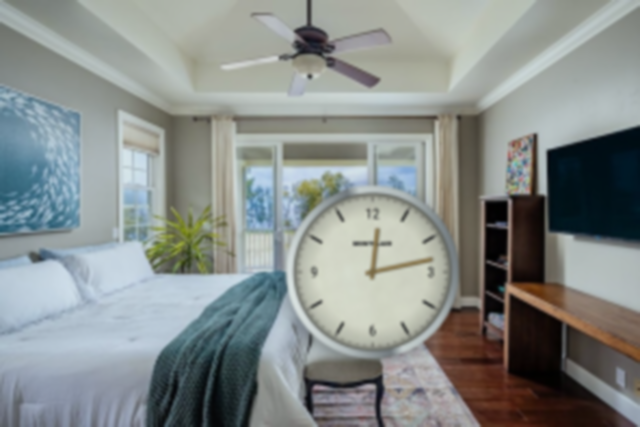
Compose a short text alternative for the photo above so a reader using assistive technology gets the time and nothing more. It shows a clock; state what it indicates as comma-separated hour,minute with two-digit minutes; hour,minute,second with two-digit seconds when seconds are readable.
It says 12,13
